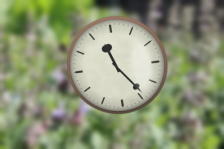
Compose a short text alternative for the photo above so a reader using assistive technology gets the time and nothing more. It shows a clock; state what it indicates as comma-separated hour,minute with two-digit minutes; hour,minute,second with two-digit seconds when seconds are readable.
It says 11,24
